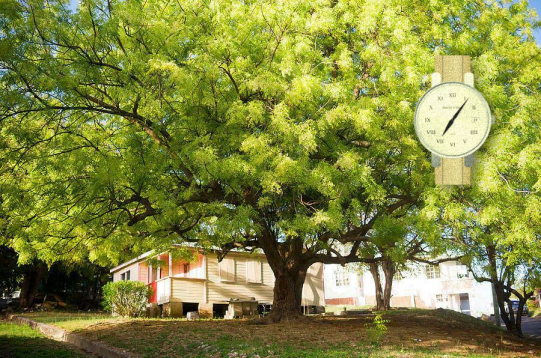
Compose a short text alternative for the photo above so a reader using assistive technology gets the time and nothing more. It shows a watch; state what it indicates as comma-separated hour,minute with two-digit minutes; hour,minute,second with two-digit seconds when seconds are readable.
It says 7,06
